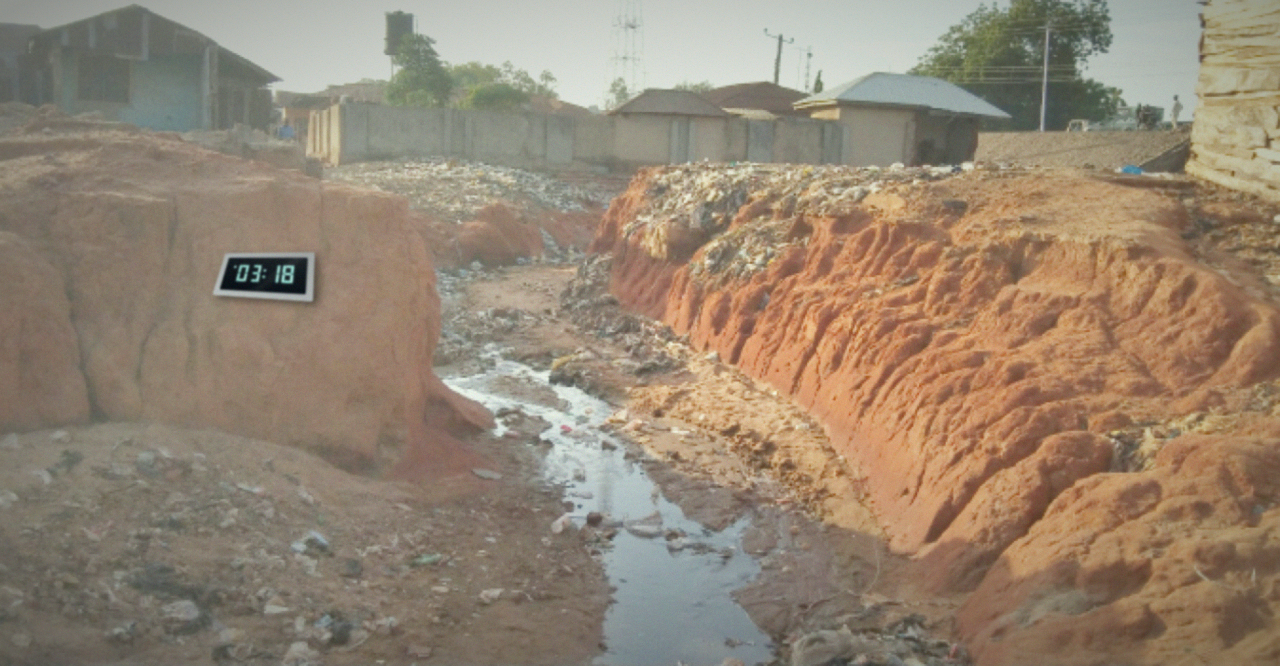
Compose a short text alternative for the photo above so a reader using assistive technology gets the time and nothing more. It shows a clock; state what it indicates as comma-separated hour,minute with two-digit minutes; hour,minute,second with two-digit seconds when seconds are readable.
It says 3,18
